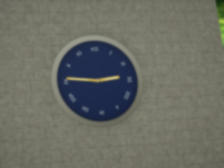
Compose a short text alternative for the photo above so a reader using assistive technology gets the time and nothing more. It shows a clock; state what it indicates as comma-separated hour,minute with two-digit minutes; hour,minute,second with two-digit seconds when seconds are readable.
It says 2,46
